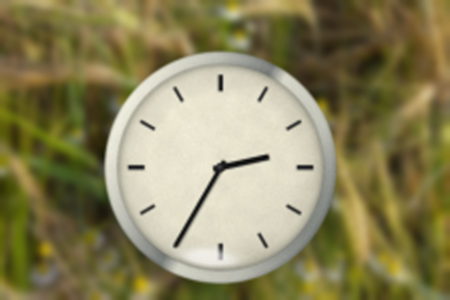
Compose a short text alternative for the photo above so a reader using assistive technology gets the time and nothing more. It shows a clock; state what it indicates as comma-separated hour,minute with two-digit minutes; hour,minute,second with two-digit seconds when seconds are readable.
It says 2,35
